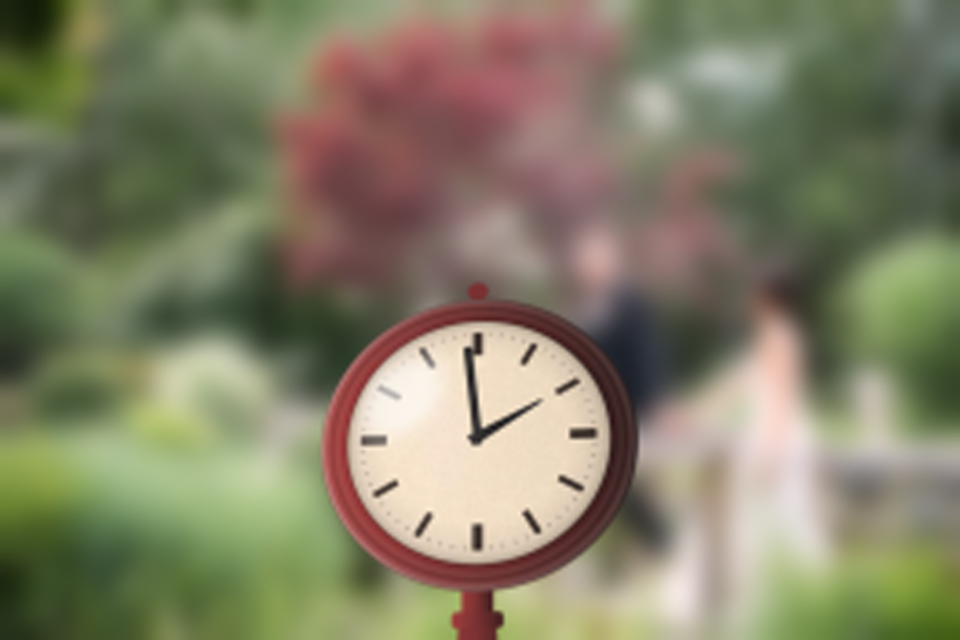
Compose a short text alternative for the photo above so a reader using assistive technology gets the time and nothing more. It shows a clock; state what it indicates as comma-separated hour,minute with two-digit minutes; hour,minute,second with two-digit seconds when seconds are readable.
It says 1,59
